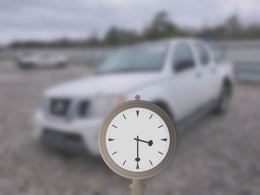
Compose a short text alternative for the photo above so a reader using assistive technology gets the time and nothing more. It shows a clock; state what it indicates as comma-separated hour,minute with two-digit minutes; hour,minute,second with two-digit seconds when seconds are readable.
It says 3,30
